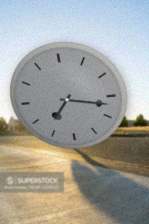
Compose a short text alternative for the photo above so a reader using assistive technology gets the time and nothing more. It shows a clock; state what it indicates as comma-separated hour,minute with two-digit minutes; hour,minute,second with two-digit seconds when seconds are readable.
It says 7,17
